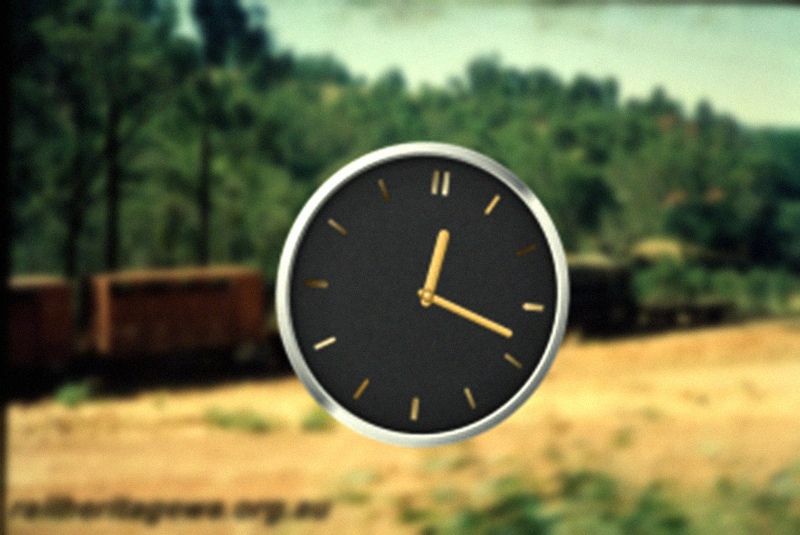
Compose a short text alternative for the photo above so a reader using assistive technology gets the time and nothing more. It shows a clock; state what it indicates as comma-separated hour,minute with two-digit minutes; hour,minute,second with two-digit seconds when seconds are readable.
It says 12,18
